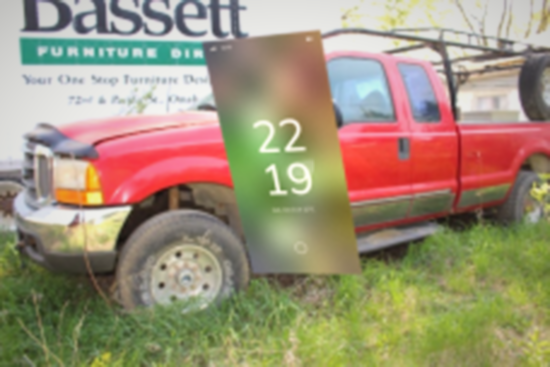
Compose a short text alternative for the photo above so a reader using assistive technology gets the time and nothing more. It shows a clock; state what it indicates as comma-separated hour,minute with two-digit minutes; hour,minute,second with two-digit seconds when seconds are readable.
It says 22,19
